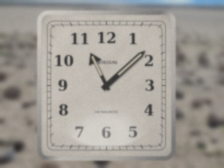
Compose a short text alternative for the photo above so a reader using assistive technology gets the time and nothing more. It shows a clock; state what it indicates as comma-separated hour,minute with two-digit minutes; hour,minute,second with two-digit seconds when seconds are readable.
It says 11,08
